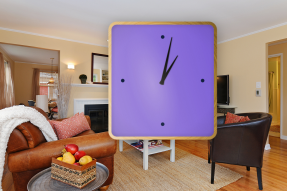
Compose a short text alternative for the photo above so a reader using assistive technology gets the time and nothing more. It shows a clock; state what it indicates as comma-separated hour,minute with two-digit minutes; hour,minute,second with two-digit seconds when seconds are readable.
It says 1,02
